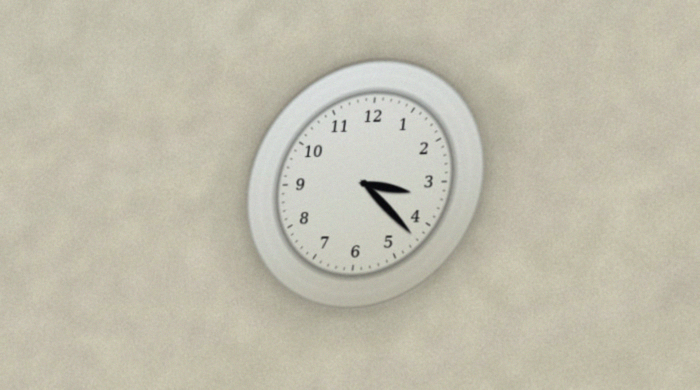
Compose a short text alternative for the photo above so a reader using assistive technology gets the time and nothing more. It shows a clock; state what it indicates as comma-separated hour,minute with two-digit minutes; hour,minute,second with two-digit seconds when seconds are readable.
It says 3,22
